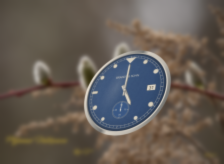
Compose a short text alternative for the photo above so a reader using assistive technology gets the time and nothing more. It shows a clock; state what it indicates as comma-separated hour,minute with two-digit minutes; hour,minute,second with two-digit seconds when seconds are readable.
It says 5,00
